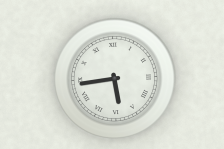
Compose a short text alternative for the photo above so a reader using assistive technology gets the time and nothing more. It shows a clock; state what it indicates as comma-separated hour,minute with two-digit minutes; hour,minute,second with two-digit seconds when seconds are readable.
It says 5,44
